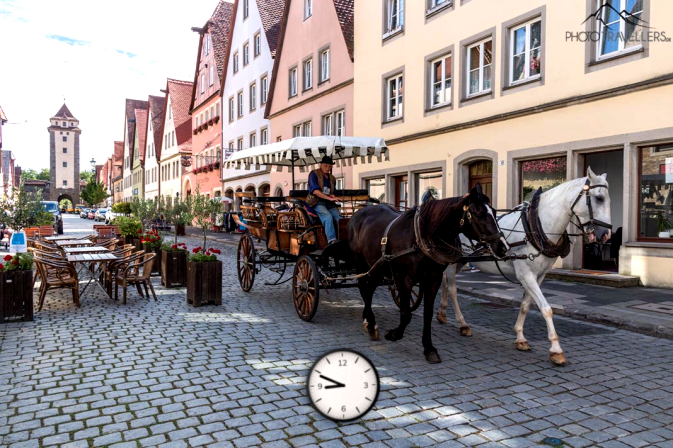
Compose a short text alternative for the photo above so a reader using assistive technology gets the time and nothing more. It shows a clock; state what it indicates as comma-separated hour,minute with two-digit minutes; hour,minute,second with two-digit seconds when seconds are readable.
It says 8,49
